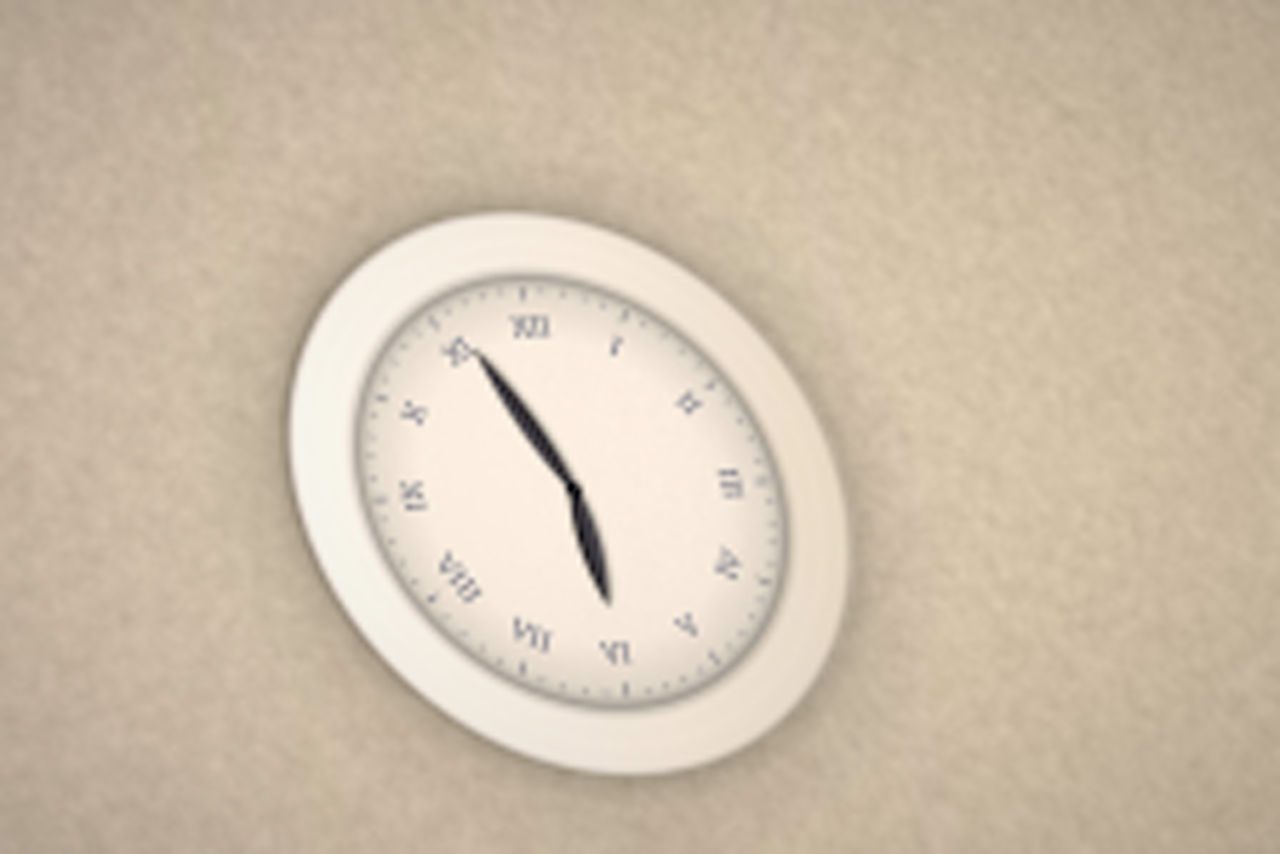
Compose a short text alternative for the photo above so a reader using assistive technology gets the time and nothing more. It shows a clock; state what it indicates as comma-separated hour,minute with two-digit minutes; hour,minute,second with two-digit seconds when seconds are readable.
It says 5,56
